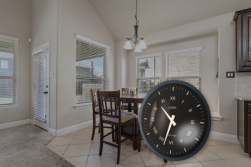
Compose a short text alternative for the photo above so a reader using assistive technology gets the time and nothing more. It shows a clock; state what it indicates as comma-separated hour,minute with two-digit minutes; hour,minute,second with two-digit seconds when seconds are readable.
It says 10,33
